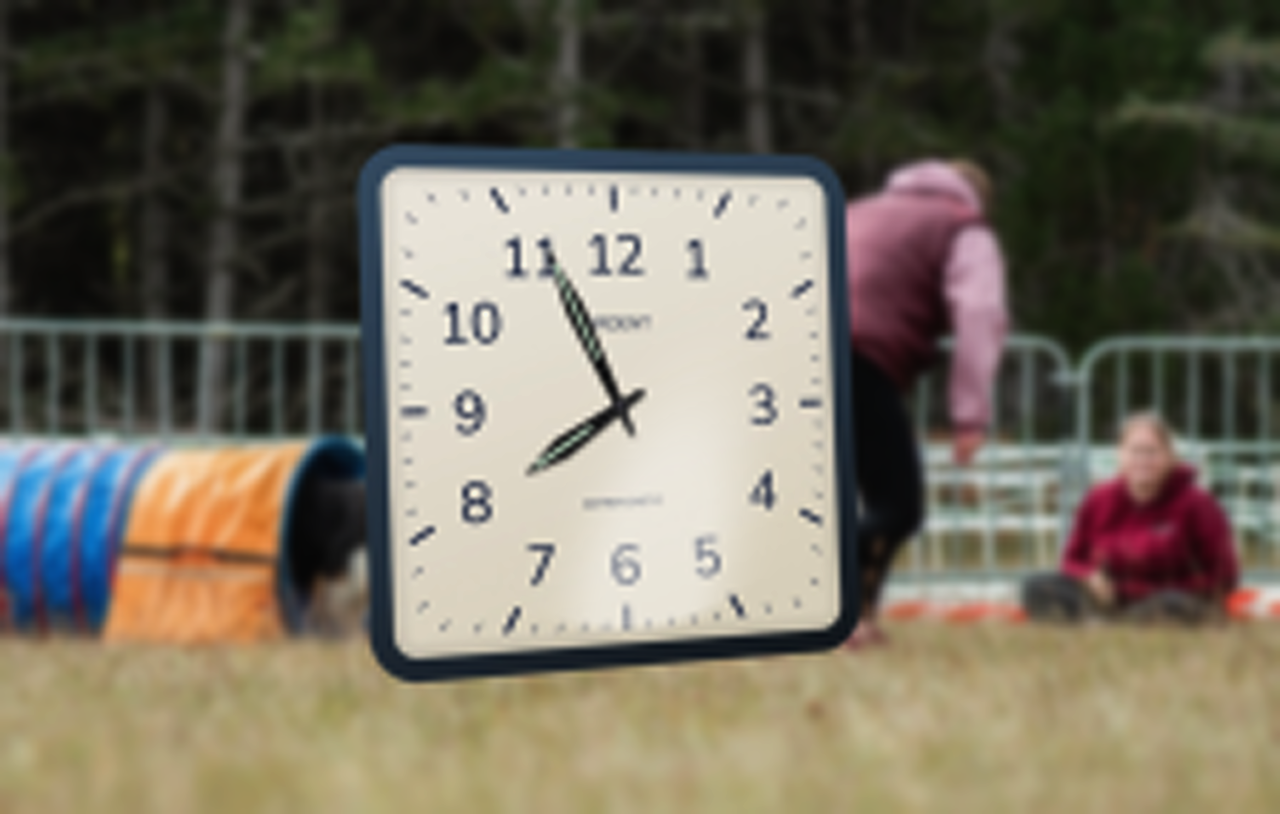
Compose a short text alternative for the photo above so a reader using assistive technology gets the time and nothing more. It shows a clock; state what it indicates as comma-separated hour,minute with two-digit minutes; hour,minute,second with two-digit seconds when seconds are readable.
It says 7,56
